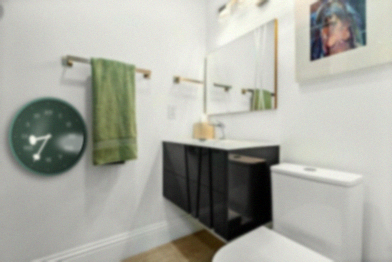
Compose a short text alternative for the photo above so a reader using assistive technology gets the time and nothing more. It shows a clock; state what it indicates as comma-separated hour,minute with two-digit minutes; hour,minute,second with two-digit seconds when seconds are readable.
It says 8,35
